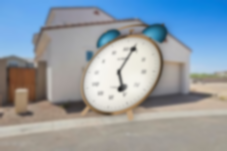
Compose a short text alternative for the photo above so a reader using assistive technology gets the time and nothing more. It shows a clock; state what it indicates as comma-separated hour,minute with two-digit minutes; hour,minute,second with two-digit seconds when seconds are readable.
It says 5,03
